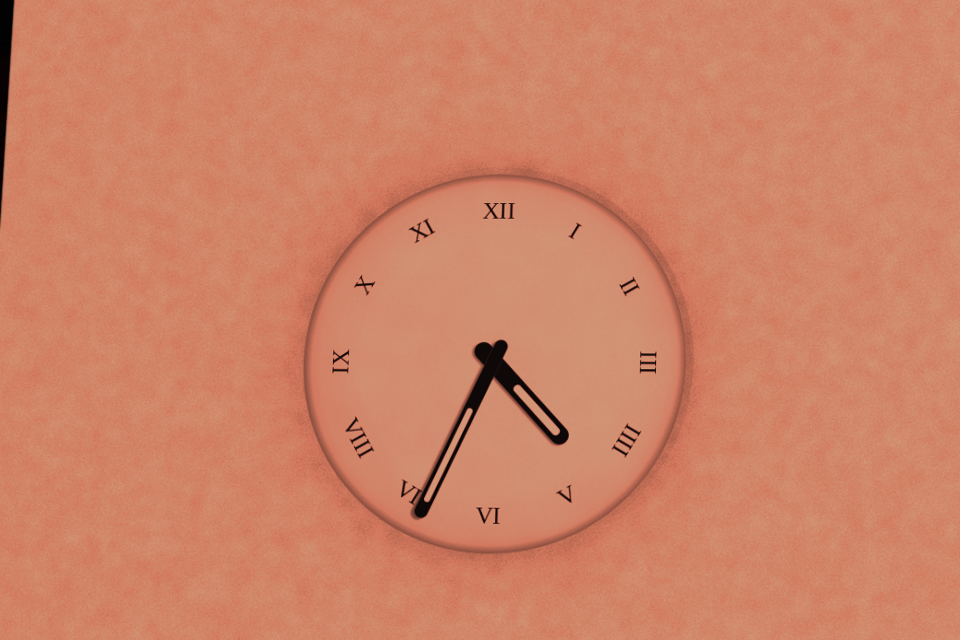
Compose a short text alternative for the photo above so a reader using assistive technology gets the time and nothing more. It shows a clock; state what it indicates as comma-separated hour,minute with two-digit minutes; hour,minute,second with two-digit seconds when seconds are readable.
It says 4,34
